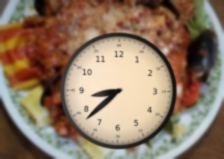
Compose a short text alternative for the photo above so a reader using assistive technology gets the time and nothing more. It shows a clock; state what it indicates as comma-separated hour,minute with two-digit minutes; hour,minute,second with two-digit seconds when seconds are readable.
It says 8,38
